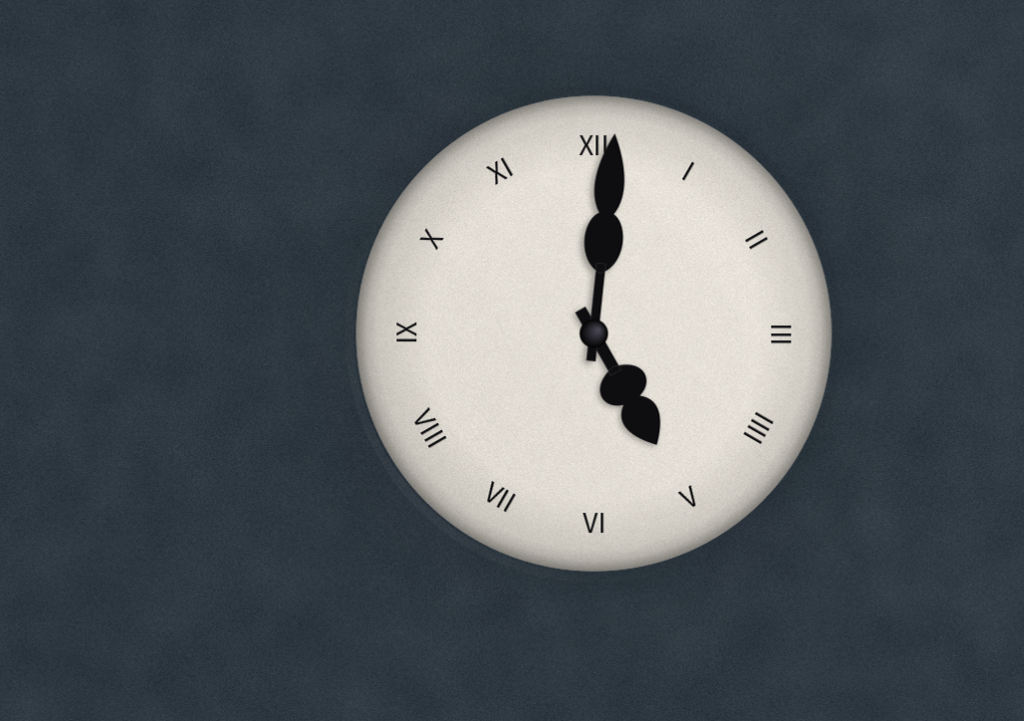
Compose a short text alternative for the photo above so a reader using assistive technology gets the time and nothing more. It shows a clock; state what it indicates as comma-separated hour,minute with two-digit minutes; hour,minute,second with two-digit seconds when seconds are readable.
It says 5,01
